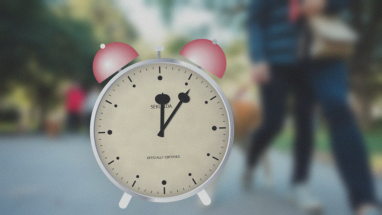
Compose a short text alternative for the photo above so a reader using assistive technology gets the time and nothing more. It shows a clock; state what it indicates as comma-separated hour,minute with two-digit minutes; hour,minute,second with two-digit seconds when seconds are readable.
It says 12,06
